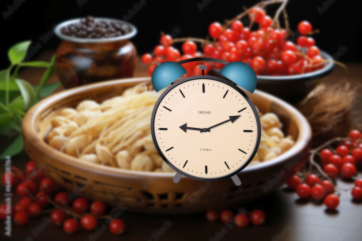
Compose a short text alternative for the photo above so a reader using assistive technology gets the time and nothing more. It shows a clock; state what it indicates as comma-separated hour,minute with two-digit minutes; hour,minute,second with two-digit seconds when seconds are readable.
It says 9,11
